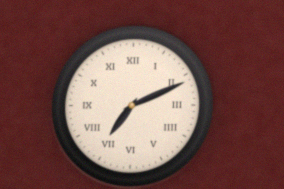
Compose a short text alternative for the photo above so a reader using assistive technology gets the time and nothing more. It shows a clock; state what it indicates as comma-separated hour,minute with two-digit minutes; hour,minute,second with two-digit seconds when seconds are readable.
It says 7,11
